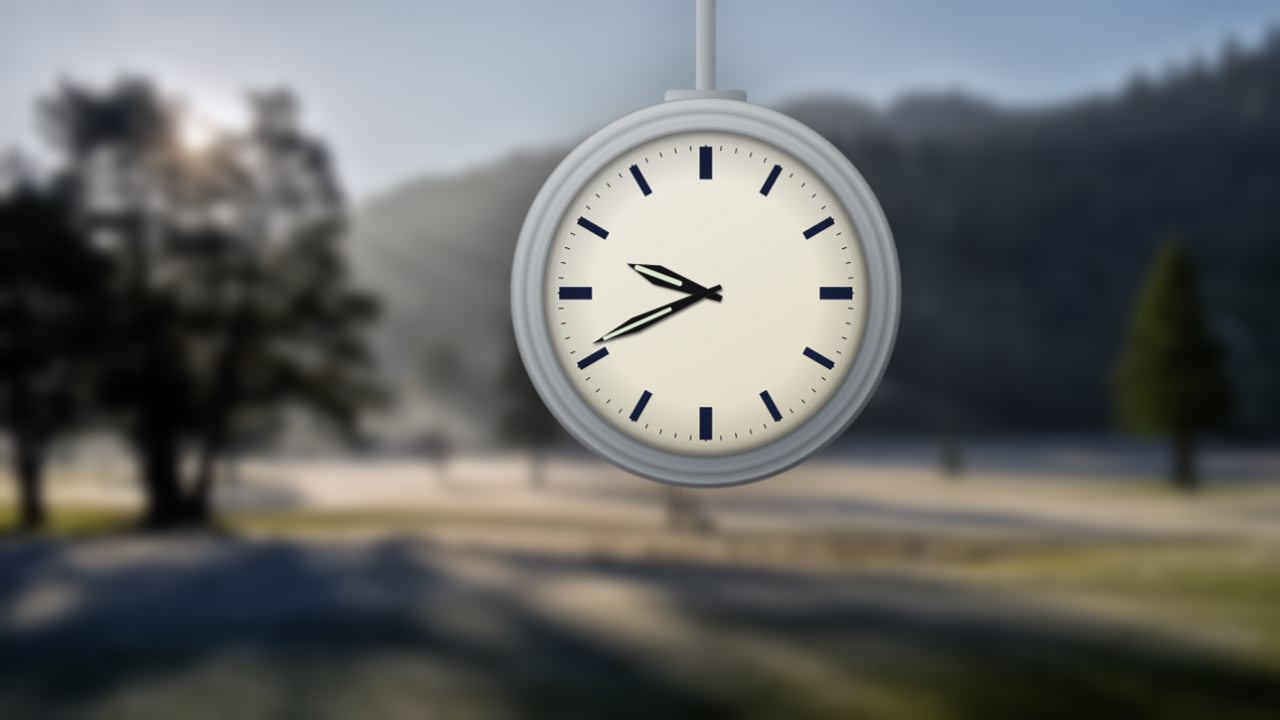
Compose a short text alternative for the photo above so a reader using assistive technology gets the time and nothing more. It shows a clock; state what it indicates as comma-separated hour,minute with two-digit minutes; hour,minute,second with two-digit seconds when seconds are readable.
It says 9,41
